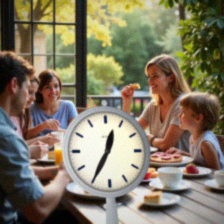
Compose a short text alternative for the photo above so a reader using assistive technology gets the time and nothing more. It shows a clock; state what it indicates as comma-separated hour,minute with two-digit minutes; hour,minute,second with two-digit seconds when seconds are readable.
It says 12,35
